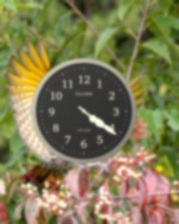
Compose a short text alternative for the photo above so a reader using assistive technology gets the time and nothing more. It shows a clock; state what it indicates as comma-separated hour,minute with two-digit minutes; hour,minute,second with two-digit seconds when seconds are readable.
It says 4,21
